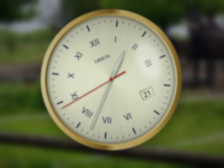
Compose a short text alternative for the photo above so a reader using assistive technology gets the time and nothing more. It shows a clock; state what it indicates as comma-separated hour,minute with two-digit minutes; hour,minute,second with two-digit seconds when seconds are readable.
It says 1,37,44
